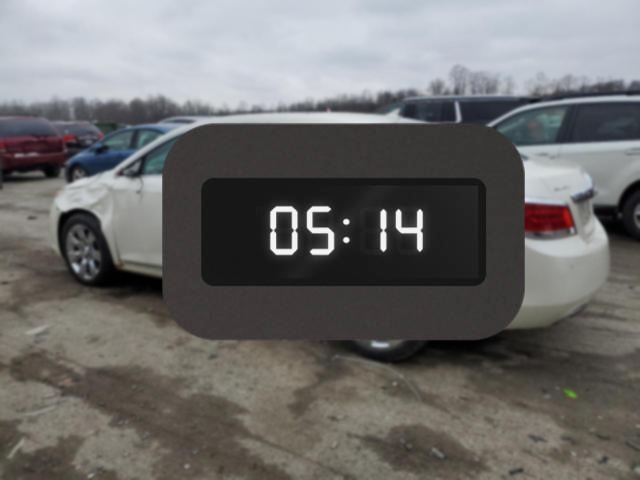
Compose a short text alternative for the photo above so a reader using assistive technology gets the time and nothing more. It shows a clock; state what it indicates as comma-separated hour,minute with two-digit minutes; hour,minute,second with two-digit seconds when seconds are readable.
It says 5,14
